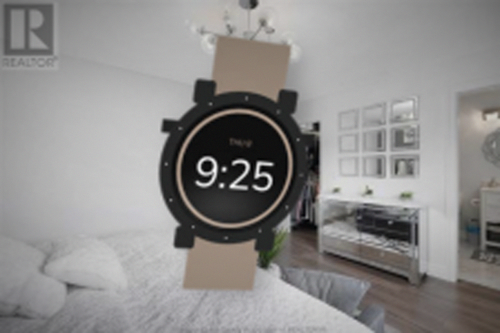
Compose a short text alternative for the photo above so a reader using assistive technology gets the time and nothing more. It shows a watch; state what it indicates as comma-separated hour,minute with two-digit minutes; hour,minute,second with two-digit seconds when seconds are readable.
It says 9,25
